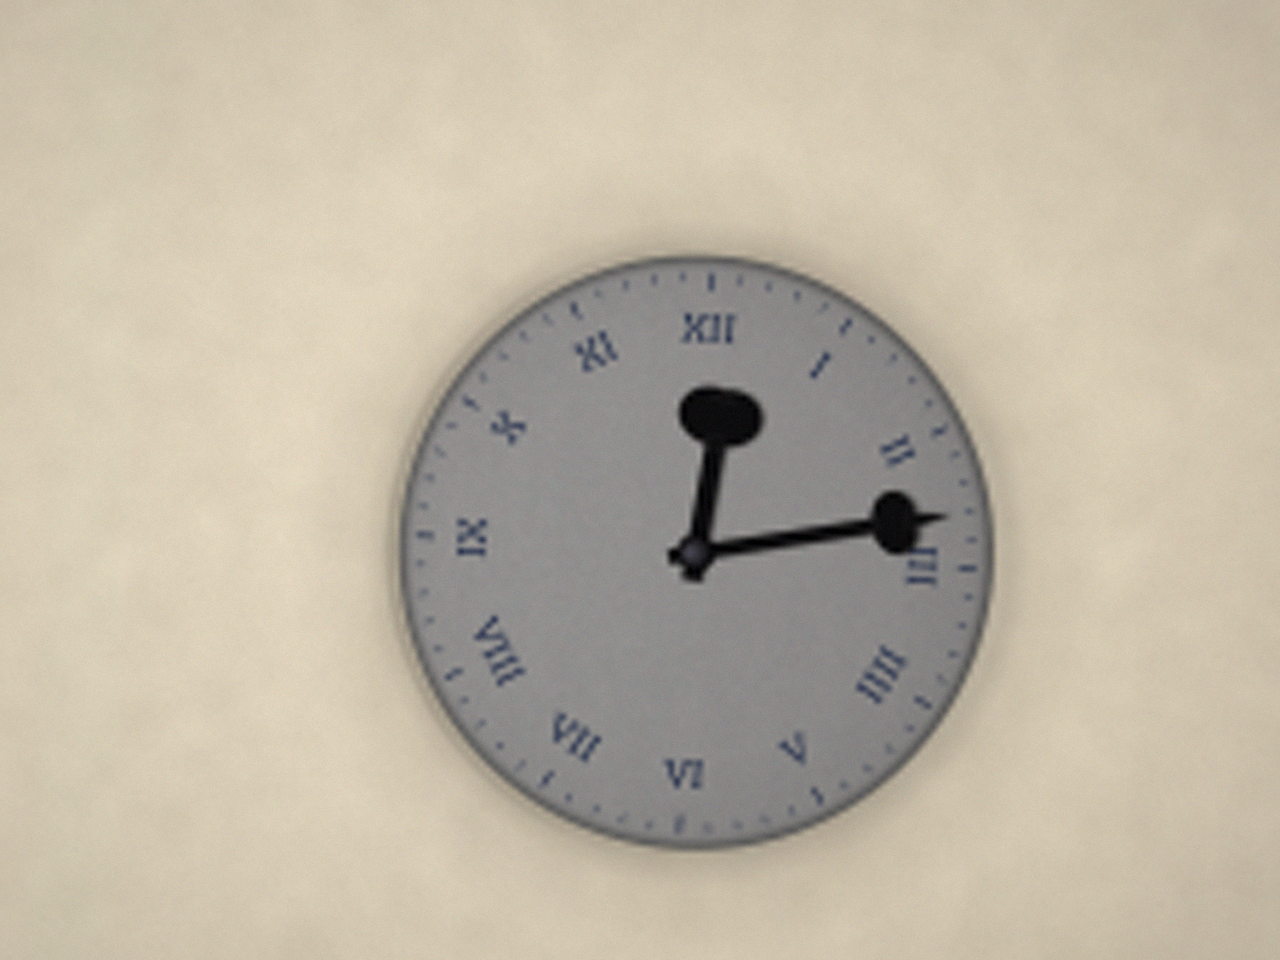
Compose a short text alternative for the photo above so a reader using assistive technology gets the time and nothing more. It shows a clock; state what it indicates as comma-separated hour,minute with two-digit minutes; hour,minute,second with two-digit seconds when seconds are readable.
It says 12,13
